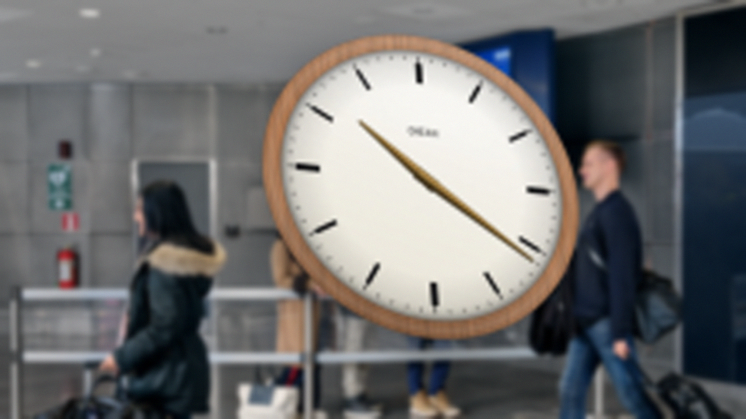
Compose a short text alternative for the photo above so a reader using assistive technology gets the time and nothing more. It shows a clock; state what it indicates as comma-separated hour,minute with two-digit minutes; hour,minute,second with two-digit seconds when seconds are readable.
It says 10,21
